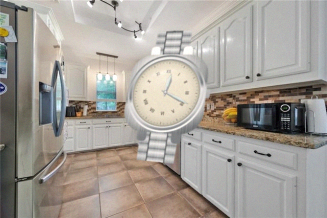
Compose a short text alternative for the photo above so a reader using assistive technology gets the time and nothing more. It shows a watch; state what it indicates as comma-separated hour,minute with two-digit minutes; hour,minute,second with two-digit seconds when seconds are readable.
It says 12,19
